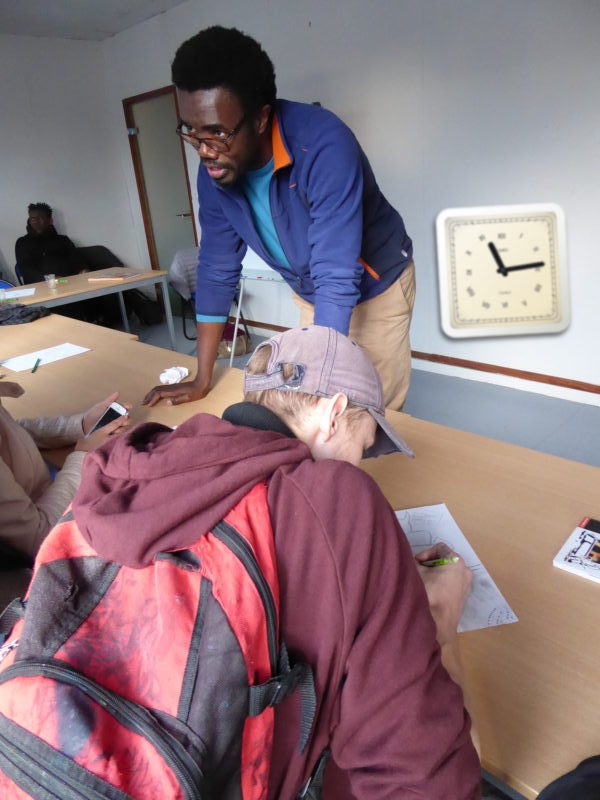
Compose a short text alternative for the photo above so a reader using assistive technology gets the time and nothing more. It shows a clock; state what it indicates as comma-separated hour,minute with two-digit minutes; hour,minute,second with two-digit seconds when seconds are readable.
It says 11,14
